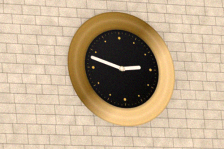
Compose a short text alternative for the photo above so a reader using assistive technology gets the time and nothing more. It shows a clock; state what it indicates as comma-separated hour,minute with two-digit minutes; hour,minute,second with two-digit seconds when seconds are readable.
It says 2,48
